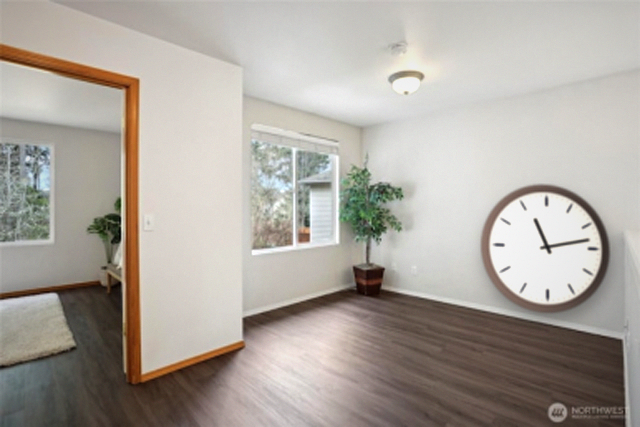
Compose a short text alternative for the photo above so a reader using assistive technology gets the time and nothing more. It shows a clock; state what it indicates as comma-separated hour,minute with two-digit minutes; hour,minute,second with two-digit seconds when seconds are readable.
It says 11,13
